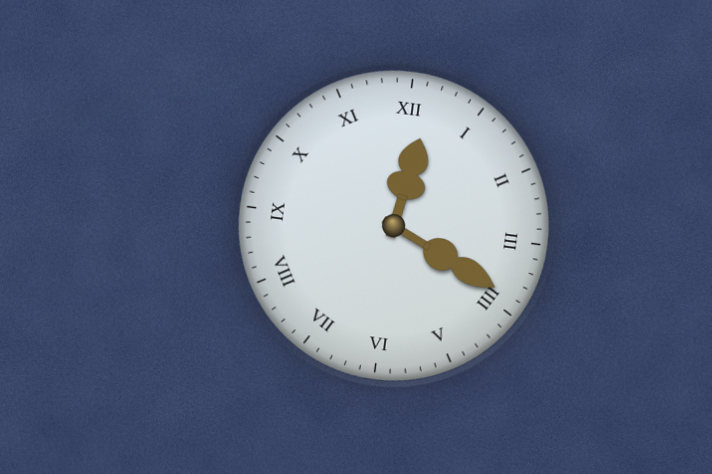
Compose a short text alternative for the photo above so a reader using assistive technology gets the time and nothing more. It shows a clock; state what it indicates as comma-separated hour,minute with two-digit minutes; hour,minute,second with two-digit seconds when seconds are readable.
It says 12,19
